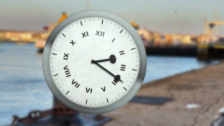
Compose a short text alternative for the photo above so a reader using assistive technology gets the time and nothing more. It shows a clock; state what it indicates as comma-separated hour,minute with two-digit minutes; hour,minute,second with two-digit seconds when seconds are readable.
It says 2,19
